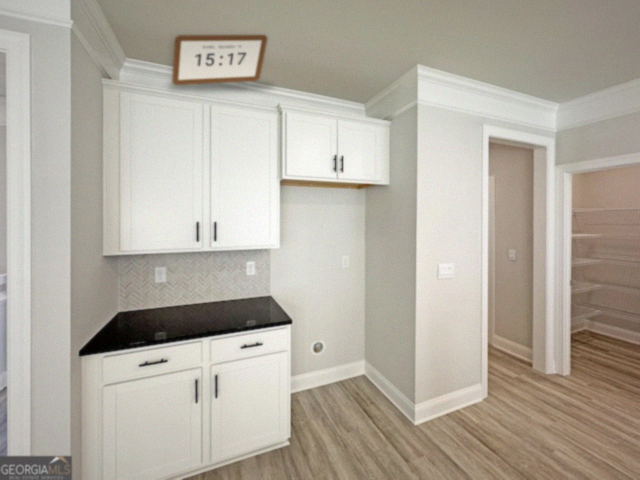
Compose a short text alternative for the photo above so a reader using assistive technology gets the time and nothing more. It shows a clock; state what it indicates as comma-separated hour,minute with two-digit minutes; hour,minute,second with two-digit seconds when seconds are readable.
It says 15,17
